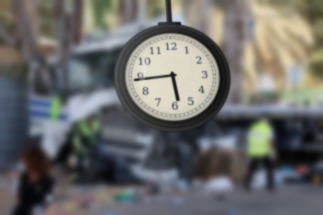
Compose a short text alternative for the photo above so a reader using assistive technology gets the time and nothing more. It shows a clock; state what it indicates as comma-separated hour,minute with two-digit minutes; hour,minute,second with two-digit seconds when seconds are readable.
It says 5,44
